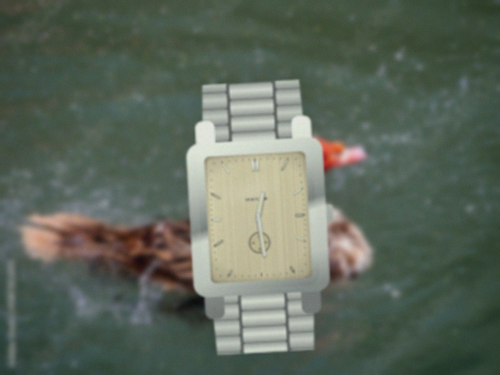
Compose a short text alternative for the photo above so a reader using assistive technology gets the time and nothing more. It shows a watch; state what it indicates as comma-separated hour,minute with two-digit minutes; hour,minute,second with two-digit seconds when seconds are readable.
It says 12,29
